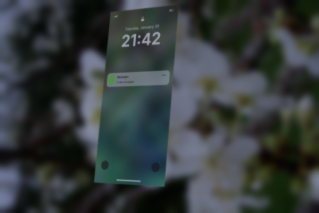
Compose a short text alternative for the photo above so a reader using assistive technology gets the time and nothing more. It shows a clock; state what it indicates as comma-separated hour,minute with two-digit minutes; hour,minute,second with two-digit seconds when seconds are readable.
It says 21,42
